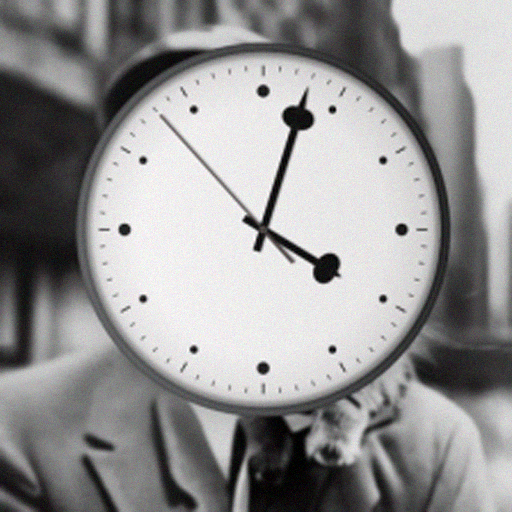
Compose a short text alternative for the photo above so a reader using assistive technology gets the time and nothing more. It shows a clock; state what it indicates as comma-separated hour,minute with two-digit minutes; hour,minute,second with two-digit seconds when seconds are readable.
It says 4,02,53
